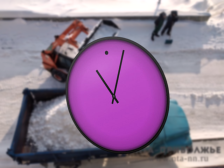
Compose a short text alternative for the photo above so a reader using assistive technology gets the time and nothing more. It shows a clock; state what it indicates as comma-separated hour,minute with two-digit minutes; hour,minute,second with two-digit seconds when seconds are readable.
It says 11,04
